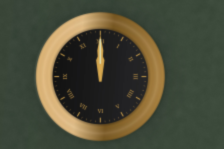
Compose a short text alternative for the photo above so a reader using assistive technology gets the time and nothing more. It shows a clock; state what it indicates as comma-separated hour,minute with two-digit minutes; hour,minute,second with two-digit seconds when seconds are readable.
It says 12,00
